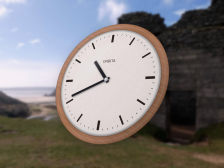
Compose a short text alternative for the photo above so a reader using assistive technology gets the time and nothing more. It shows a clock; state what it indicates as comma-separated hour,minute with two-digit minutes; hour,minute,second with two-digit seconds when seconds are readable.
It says 10,41
